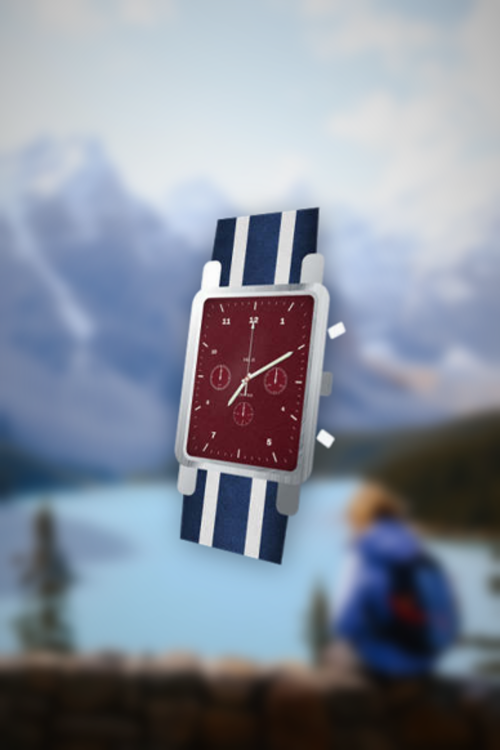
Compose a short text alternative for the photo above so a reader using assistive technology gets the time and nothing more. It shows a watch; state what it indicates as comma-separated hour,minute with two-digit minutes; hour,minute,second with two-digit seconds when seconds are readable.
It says 7,10
